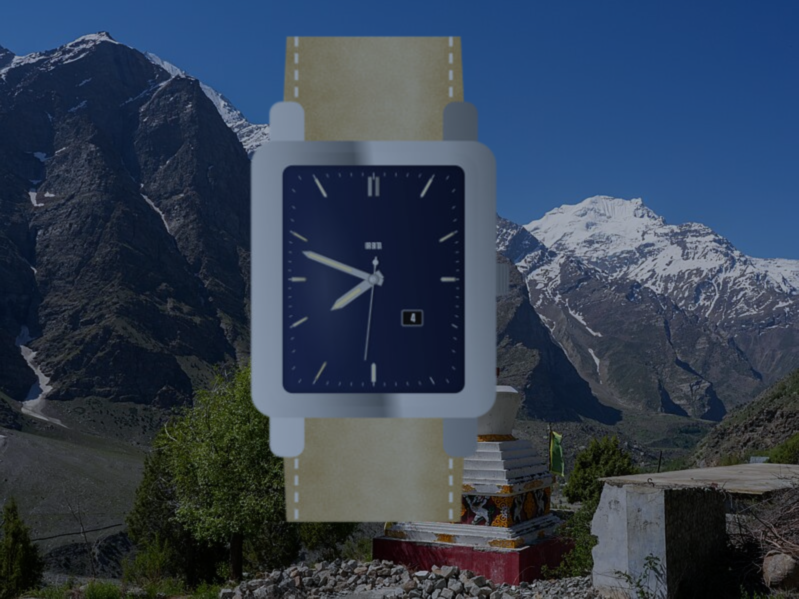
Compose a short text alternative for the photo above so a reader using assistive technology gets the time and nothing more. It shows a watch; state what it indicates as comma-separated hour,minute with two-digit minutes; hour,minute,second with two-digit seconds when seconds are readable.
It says 7,48,31
